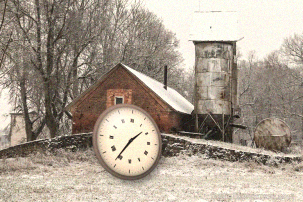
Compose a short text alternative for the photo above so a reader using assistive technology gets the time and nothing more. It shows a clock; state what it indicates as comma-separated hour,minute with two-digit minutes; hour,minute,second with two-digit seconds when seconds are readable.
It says 1,36
